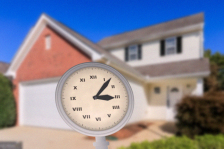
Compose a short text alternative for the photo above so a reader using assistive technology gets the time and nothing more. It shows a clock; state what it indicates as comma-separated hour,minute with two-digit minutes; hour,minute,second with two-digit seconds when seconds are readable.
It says 3,07
